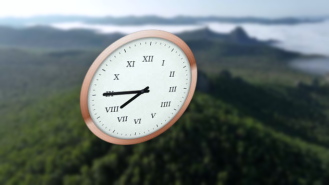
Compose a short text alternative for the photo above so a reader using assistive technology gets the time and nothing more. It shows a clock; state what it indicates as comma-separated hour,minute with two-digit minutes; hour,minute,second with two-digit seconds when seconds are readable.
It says 7,45
